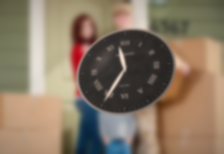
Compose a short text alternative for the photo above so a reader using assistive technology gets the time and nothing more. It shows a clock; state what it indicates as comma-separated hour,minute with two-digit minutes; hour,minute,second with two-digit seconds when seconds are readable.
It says 11,35
